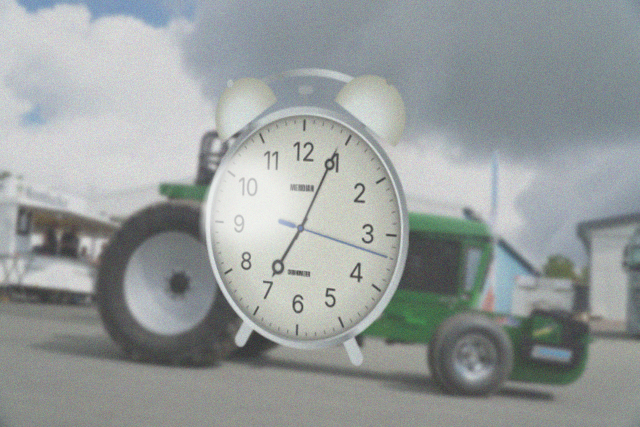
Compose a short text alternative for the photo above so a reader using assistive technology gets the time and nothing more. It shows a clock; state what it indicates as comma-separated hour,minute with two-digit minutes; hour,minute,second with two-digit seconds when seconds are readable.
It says 7,04,17
